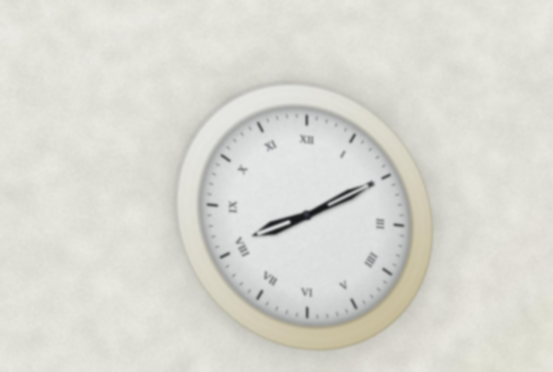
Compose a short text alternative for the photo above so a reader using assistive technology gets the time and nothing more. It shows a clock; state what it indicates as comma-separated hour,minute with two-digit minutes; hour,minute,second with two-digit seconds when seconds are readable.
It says 8,10
